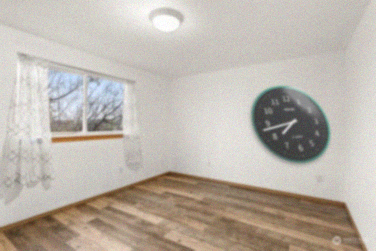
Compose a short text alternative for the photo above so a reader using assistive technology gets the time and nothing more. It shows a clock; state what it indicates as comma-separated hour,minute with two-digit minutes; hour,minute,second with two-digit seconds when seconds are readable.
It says 7,43
